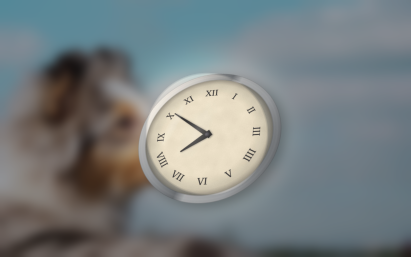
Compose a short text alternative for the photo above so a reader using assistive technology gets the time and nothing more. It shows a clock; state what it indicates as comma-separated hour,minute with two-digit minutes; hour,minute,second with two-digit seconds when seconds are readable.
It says 7,51
